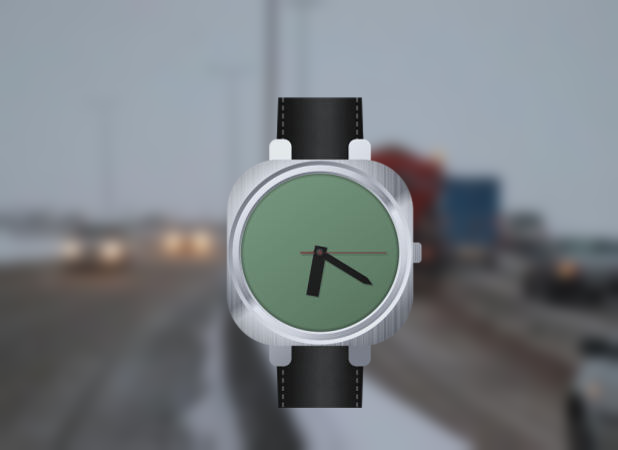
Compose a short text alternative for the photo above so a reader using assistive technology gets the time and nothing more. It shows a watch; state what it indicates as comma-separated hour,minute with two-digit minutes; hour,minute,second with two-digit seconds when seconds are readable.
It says 6,20,15
